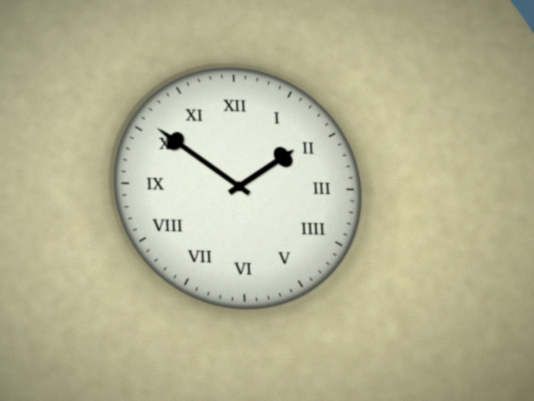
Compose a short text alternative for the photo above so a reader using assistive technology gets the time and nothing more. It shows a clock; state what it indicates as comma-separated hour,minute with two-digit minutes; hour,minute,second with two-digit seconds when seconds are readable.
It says 1,51
